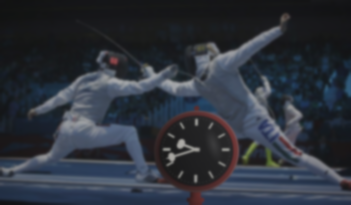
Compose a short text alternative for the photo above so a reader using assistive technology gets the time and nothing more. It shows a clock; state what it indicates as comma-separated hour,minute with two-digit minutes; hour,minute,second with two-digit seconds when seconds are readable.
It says 9,42
